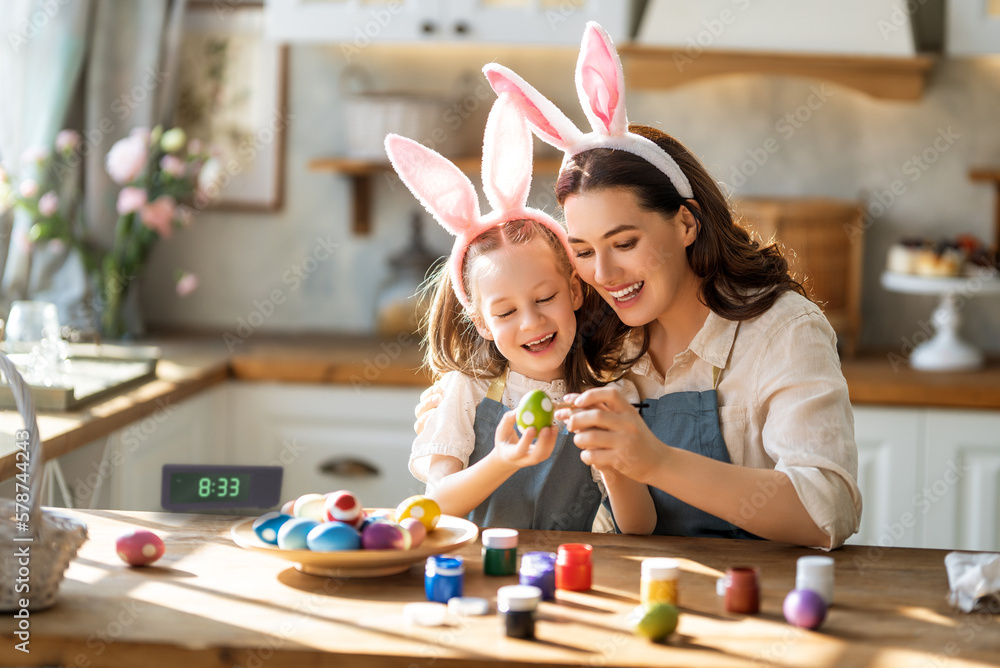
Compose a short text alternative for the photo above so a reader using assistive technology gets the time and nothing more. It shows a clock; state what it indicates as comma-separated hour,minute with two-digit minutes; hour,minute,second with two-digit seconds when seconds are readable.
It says 8,33
